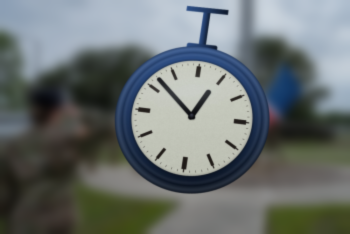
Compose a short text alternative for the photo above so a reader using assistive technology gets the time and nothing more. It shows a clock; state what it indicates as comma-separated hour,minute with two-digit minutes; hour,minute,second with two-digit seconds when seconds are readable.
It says 12,52
